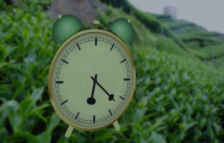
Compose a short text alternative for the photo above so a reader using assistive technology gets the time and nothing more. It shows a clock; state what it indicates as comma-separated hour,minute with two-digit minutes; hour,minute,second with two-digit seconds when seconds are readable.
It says 6,22
